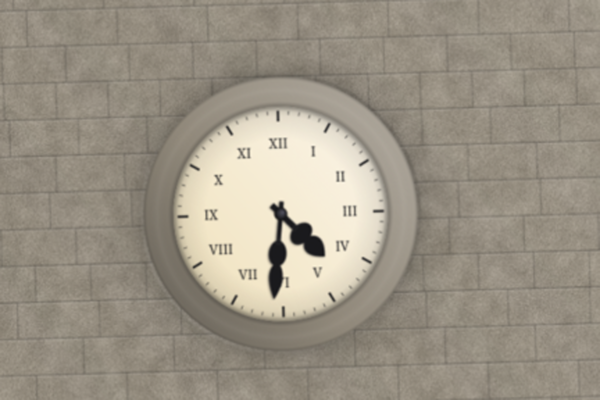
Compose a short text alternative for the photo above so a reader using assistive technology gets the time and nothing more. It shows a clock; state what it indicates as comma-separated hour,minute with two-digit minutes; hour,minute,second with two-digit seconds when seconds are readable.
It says 4,31
